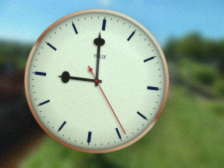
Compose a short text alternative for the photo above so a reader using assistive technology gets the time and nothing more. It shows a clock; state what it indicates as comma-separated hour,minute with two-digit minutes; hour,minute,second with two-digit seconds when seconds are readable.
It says 8,59,24
